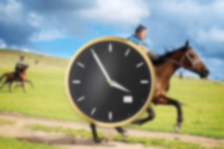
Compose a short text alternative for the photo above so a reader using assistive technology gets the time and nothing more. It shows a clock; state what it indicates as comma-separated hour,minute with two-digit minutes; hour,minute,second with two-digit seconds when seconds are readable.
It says 3,55
